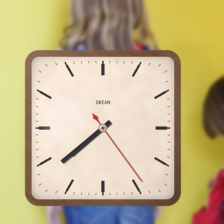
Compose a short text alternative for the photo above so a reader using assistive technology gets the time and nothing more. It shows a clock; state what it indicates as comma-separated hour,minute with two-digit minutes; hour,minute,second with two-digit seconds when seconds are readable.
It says 7,38,24
